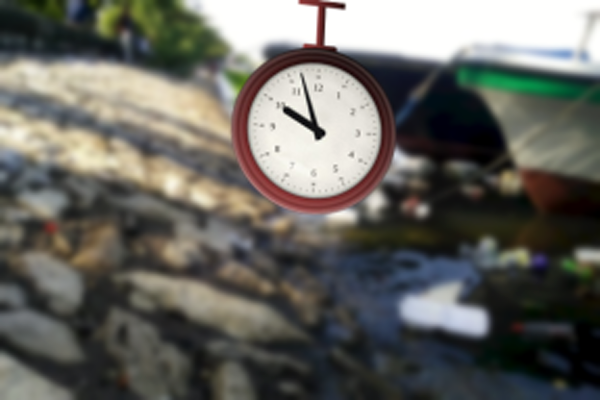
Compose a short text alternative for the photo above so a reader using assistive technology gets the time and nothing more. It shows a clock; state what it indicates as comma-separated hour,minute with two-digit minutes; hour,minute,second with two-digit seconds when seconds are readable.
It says 9,57
